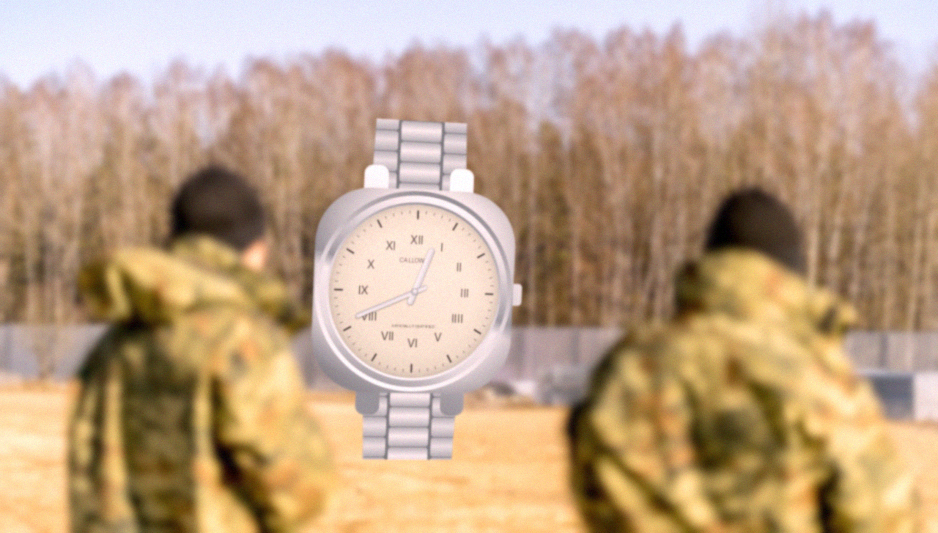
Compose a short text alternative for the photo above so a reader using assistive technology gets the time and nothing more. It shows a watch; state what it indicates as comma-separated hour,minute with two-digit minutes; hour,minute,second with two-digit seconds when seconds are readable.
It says 12,41
